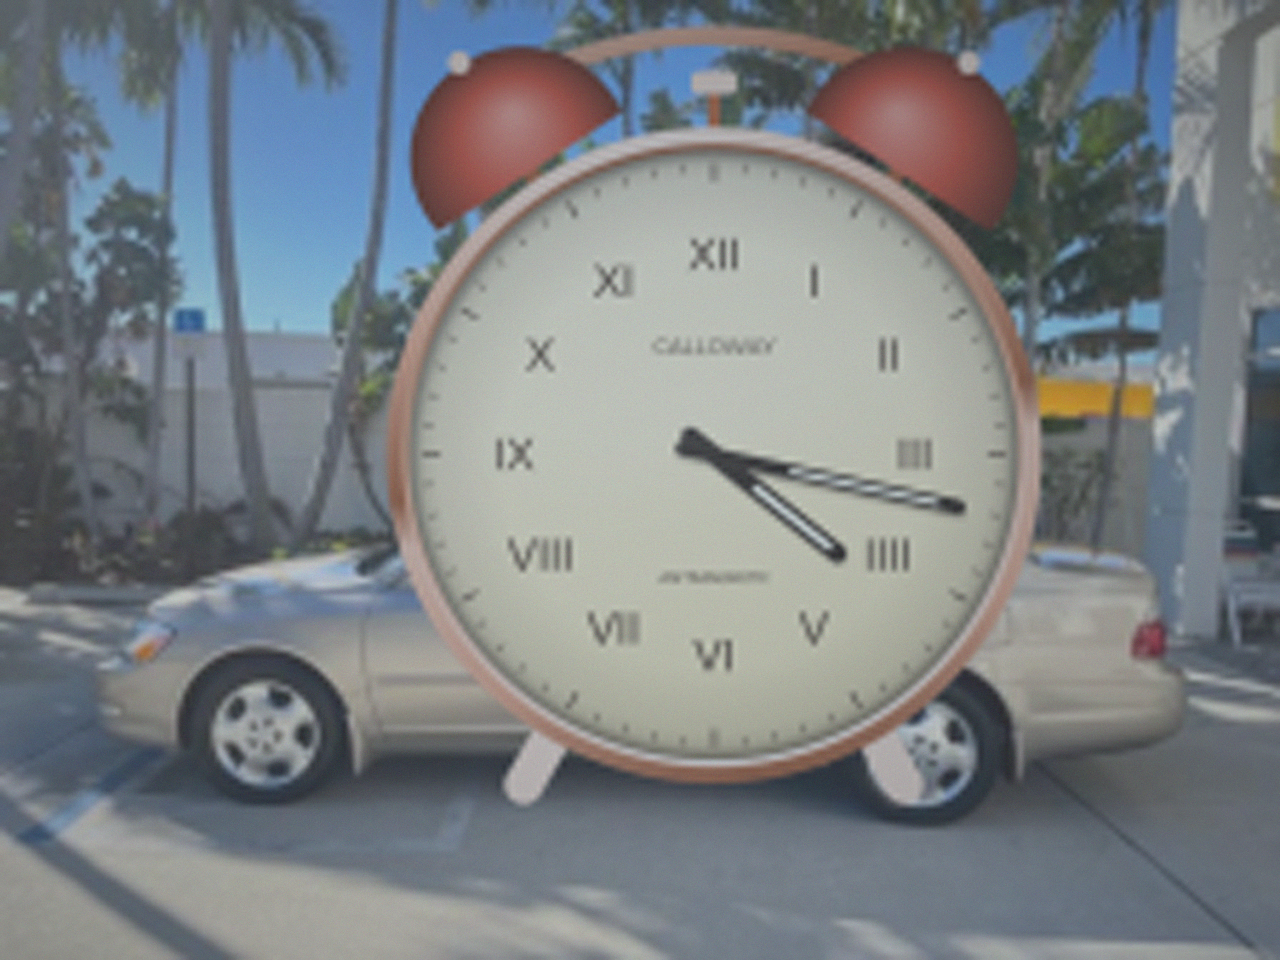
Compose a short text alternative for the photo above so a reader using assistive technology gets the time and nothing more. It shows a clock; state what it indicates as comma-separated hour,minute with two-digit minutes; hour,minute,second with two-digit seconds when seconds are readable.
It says 4,17
